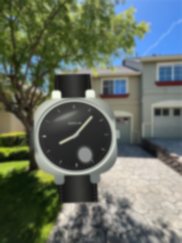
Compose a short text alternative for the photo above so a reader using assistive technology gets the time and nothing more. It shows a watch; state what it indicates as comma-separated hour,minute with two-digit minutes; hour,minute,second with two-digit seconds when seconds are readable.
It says 8,07
